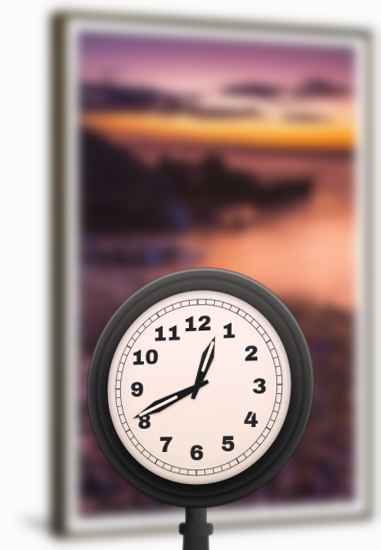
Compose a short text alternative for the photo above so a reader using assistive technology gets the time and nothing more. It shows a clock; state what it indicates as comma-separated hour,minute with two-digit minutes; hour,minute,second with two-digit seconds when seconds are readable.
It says 12,41
